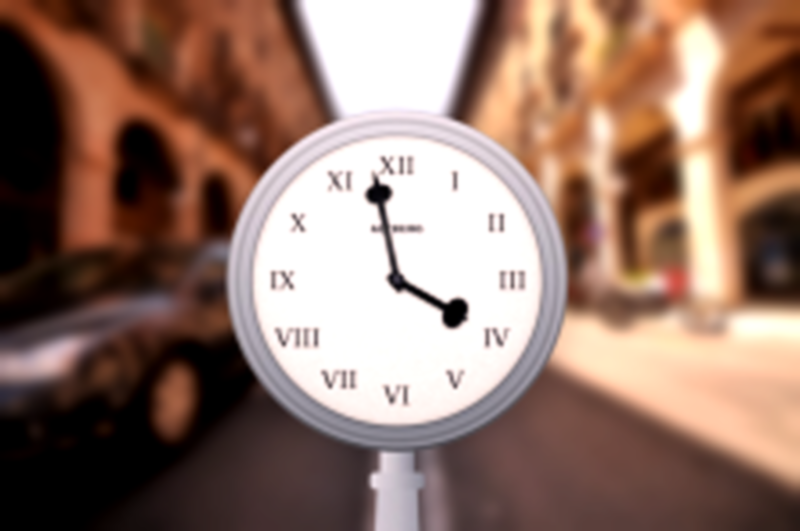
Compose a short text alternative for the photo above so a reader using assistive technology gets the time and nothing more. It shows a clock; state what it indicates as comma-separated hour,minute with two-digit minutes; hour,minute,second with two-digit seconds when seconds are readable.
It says 3,58
